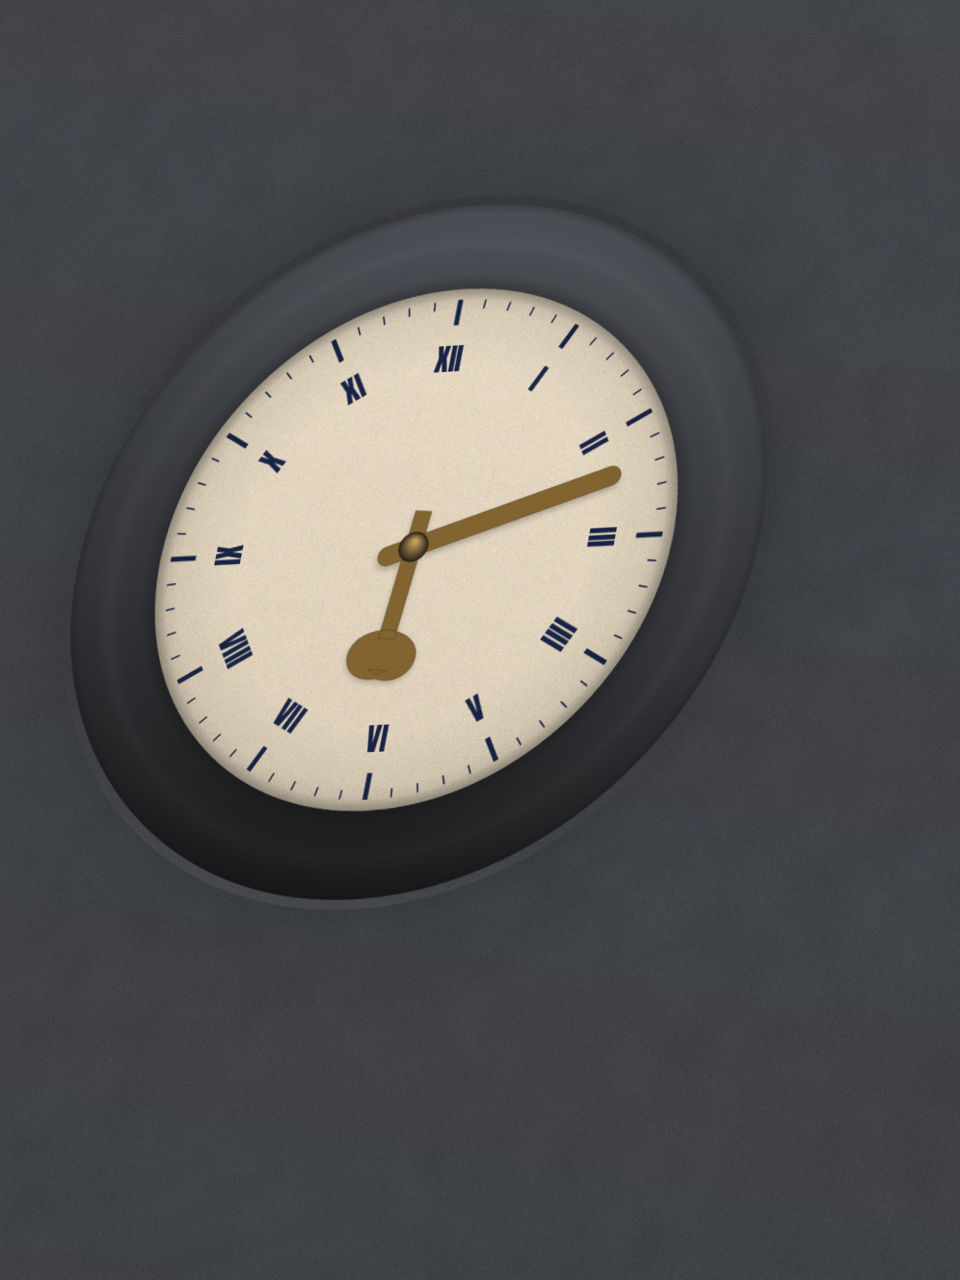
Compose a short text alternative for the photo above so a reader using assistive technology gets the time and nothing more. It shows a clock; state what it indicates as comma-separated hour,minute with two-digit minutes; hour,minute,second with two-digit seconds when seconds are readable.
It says 6,12
